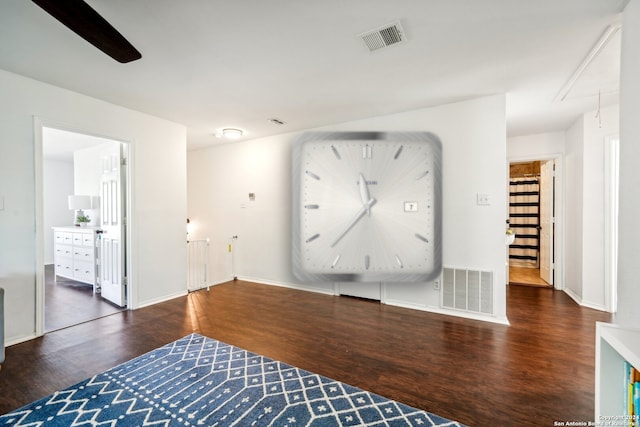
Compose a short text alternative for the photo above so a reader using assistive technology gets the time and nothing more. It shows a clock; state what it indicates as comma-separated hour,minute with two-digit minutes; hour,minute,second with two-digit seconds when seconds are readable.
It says 11,37
